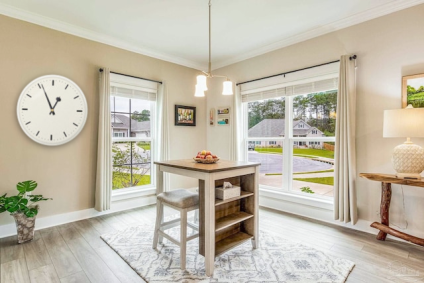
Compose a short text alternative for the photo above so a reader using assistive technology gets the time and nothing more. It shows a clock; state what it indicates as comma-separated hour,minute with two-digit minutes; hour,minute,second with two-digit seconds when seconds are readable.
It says 12,56
